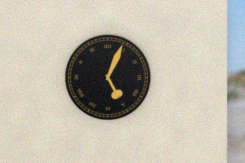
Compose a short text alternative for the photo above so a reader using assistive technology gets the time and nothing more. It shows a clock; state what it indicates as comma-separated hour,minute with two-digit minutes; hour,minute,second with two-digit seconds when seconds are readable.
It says 5,04
